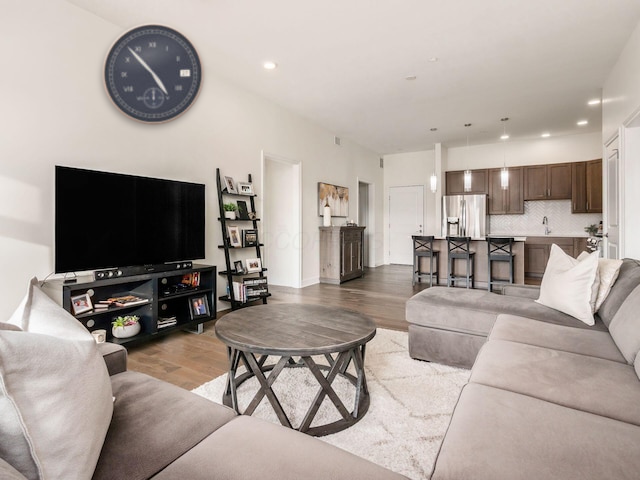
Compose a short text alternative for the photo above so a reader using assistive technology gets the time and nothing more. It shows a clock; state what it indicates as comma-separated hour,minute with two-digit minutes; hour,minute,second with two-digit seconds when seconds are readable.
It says 4,53
